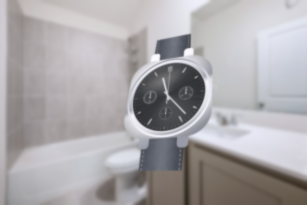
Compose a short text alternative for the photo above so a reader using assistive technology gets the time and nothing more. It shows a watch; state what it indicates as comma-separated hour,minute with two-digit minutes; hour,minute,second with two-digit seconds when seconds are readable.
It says 11,23
